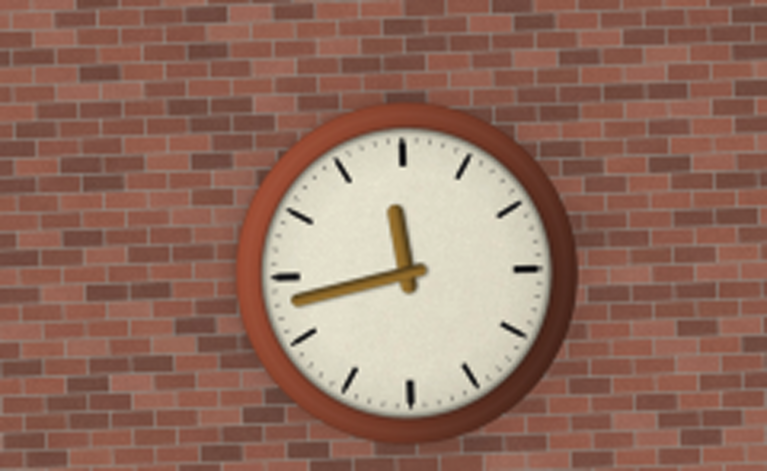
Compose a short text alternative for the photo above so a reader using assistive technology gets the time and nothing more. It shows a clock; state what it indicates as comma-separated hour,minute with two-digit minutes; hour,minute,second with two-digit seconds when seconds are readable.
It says 11,43
